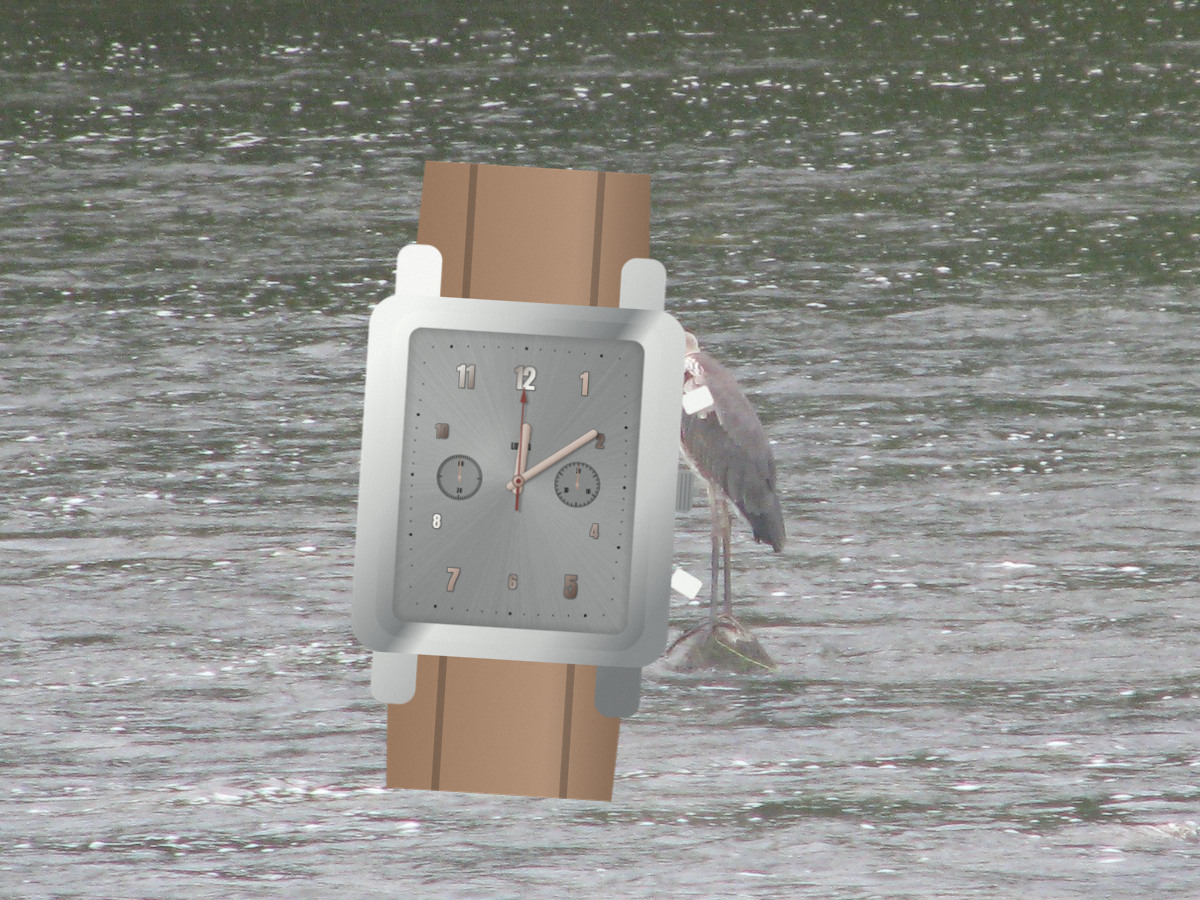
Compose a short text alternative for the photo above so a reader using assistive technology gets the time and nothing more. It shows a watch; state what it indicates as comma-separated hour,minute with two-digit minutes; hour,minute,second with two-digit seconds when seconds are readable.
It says 12,09
